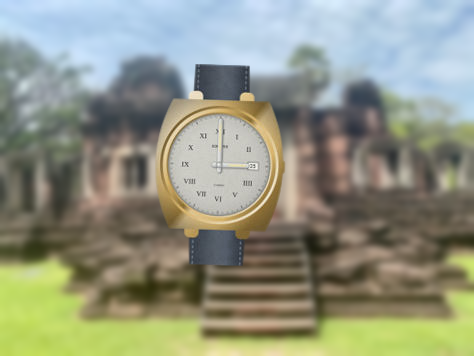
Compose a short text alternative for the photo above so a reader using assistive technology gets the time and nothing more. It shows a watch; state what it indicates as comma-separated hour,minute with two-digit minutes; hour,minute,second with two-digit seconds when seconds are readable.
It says 3,00
